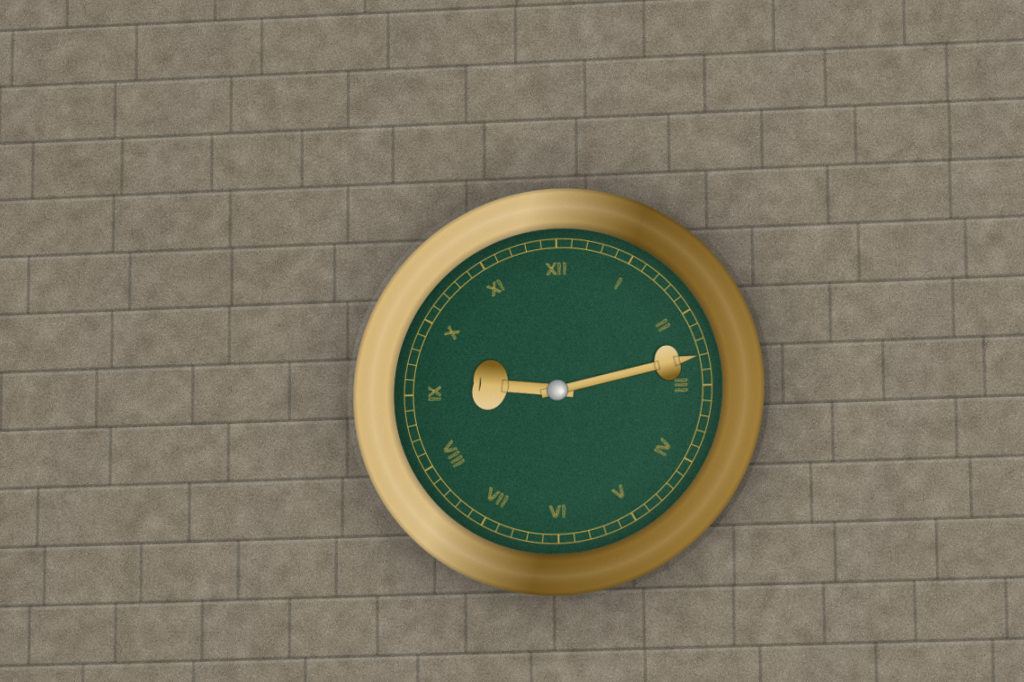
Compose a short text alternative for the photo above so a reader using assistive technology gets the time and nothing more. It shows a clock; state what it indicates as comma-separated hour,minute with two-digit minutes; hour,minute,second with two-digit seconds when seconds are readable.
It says 9,13
